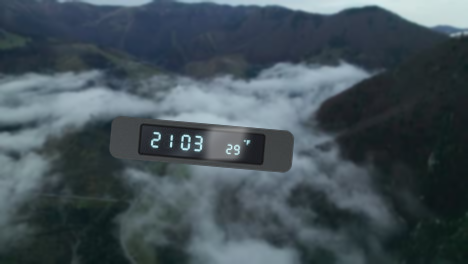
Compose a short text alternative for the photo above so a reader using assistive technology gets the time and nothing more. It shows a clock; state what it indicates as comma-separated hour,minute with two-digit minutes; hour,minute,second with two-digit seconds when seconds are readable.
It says 21,03
